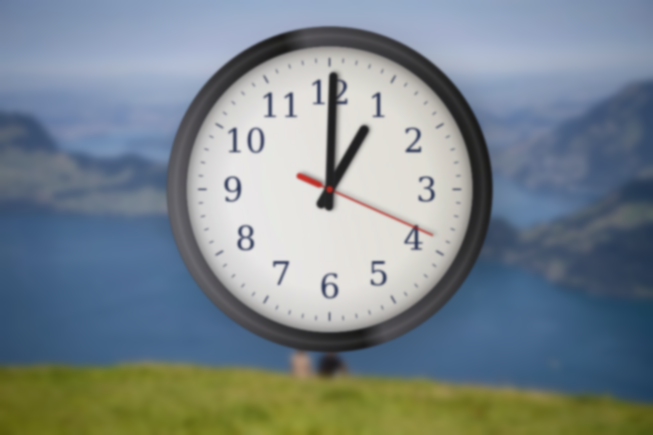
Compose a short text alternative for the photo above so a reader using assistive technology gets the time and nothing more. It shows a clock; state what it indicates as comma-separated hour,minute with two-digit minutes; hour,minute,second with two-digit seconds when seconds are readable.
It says 1,00,19
